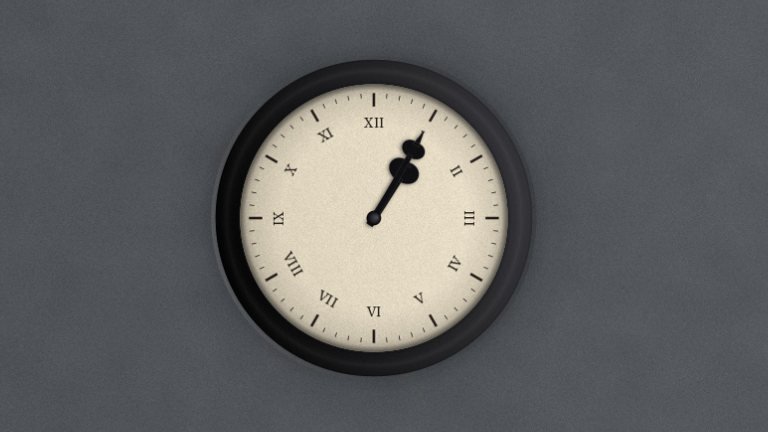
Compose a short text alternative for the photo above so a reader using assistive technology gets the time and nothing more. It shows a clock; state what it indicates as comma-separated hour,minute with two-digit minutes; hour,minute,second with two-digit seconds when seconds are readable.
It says 1,05
